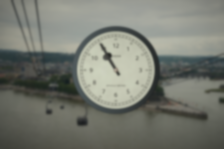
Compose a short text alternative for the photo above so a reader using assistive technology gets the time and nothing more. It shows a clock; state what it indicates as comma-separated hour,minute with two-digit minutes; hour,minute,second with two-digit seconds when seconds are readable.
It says 10,55
